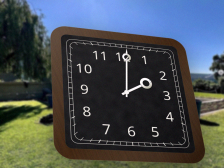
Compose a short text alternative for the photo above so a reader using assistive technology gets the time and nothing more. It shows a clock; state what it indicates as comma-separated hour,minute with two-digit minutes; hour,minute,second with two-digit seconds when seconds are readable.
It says 2,01
